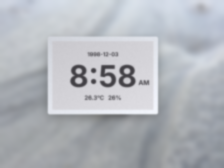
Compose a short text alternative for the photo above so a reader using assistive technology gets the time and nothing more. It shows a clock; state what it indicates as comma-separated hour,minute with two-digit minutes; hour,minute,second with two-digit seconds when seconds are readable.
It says 8,58
